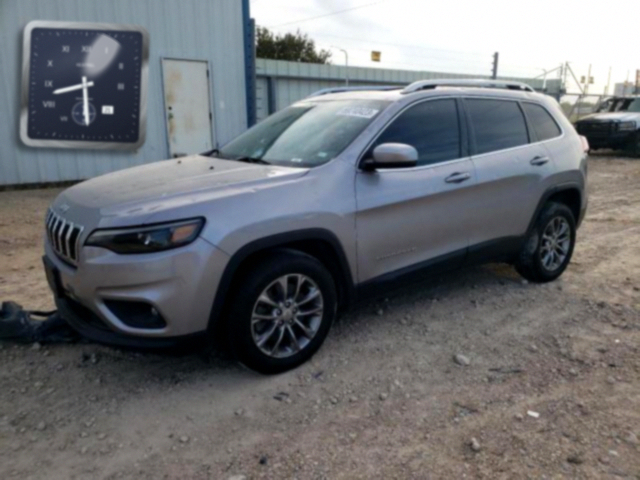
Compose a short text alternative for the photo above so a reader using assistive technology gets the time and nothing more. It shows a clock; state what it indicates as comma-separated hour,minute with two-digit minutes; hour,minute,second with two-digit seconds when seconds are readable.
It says 8,29
